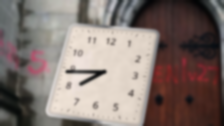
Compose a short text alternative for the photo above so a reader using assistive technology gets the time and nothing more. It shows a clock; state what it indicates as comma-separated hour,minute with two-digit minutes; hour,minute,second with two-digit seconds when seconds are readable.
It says 7,44
